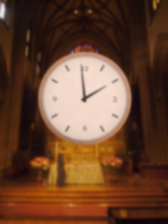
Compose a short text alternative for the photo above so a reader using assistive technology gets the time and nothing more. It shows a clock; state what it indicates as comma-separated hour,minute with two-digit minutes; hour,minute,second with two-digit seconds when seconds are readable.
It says 1,59
